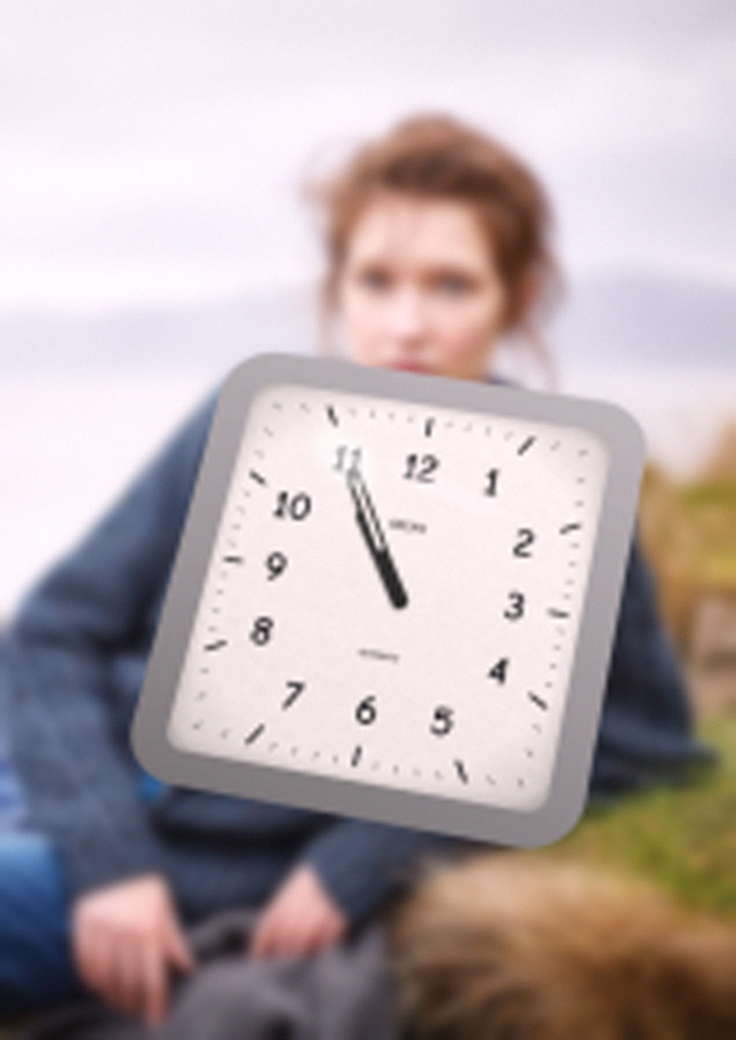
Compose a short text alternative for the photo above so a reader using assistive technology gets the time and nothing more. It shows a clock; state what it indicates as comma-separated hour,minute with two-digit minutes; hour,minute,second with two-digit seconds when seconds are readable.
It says 10,55
